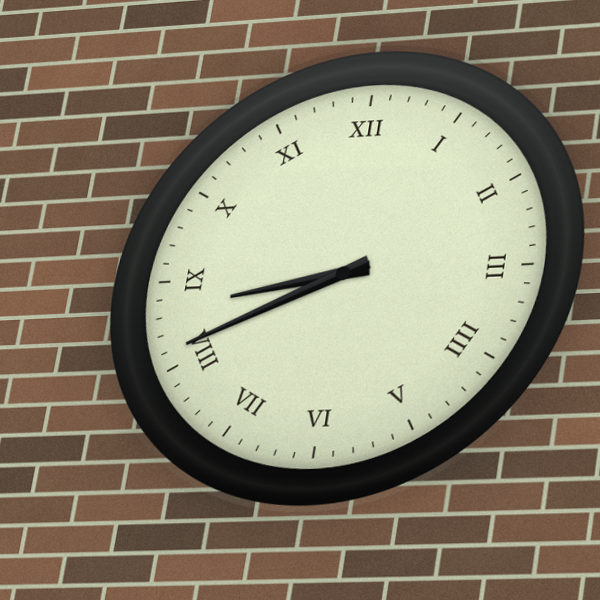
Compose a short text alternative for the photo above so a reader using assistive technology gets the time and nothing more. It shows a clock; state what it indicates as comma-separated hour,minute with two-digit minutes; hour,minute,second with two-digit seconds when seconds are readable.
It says 8,41
